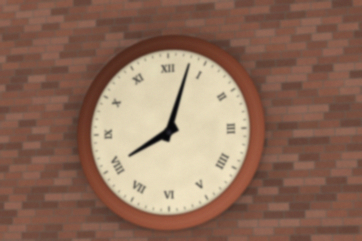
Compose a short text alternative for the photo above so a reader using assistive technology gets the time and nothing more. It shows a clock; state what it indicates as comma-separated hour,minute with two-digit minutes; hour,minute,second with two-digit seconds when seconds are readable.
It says 8,03
